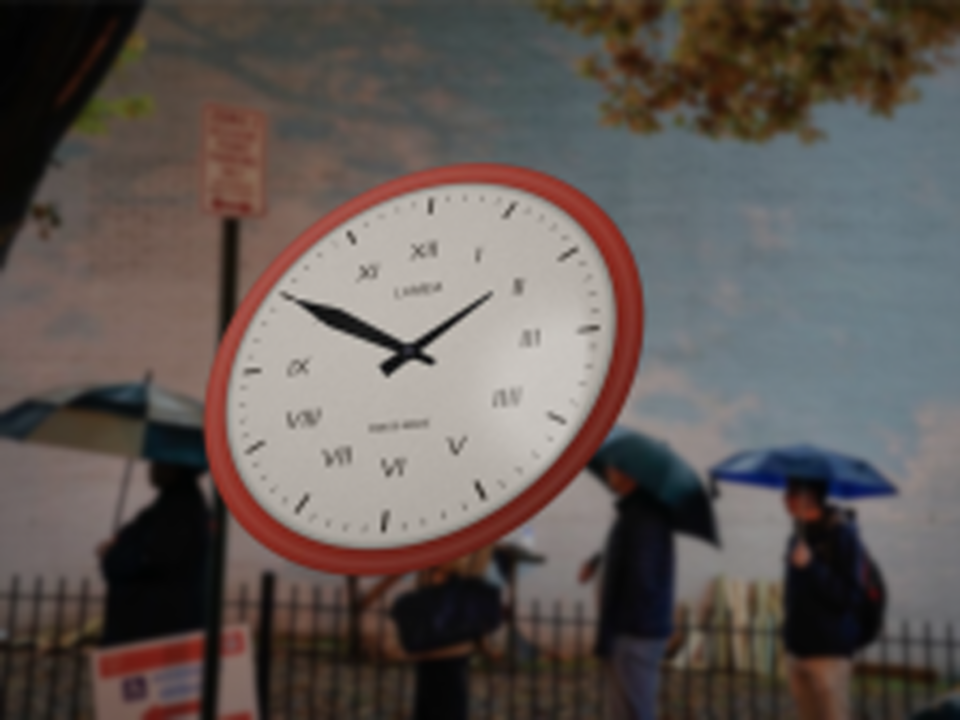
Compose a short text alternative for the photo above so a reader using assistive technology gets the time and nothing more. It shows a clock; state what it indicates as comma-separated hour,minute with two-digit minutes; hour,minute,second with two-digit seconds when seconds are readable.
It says 1,50
